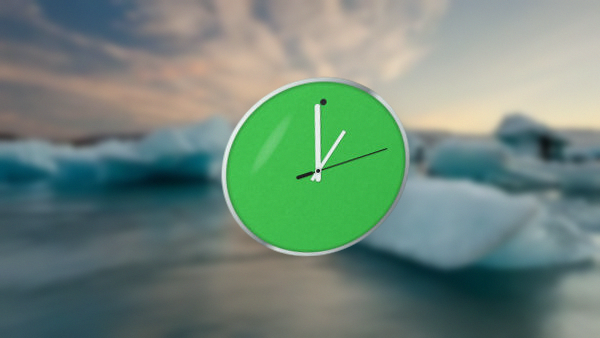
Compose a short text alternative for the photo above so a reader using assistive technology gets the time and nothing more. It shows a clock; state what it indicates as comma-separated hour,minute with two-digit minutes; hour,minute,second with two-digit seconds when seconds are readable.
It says 12,59,12
